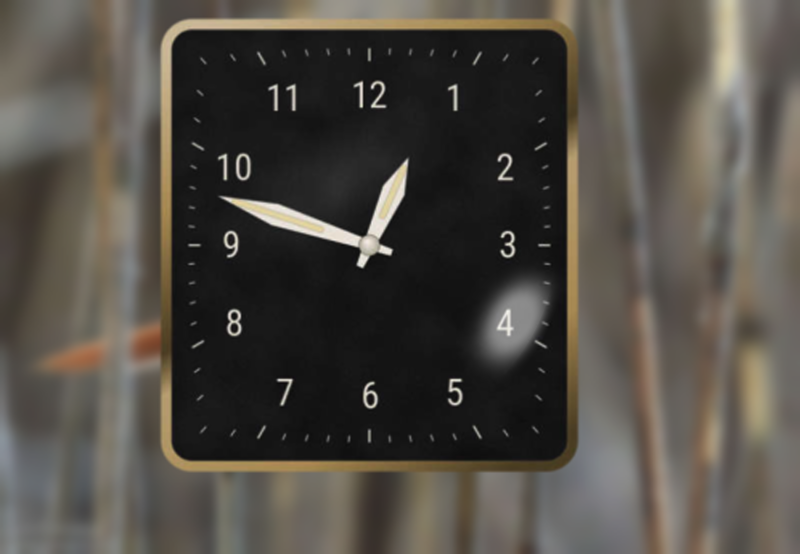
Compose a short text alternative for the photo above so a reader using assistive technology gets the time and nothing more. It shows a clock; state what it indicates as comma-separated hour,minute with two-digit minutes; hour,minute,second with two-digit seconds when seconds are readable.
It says 12,48
